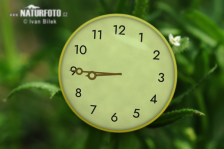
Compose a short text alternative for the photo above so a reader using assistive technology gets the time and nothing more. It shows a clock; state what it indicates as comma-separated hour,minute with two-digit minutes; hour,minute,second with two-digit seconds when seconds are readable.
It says 8,45
